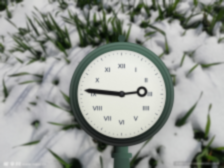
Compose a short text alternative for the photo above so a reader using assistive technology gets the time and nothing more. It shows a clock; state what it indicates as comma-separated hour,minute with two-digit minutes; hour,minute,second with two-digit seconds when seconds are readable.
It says 2,46
